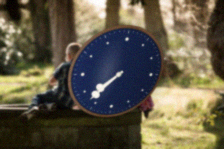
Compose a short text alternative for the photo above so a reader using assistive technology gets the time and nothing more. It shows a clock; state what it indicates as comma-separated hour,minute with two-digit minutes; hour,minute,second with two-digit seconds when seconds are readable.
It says 7,37
